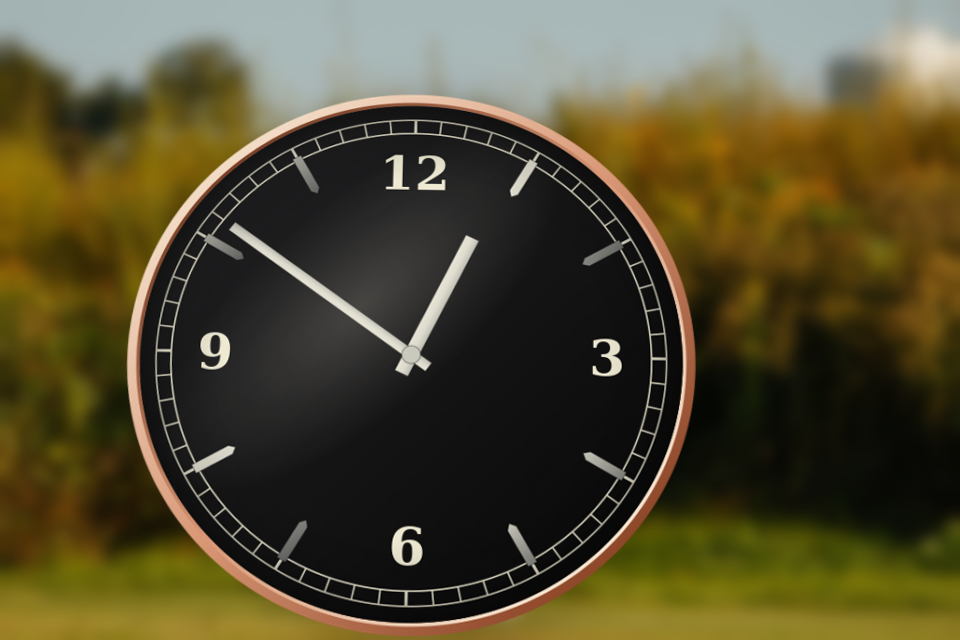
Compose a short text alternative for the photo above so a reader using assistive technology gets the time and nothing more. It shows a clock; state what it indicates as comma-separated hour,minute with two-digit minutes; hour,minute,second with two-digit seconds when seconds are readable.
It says 12,51
